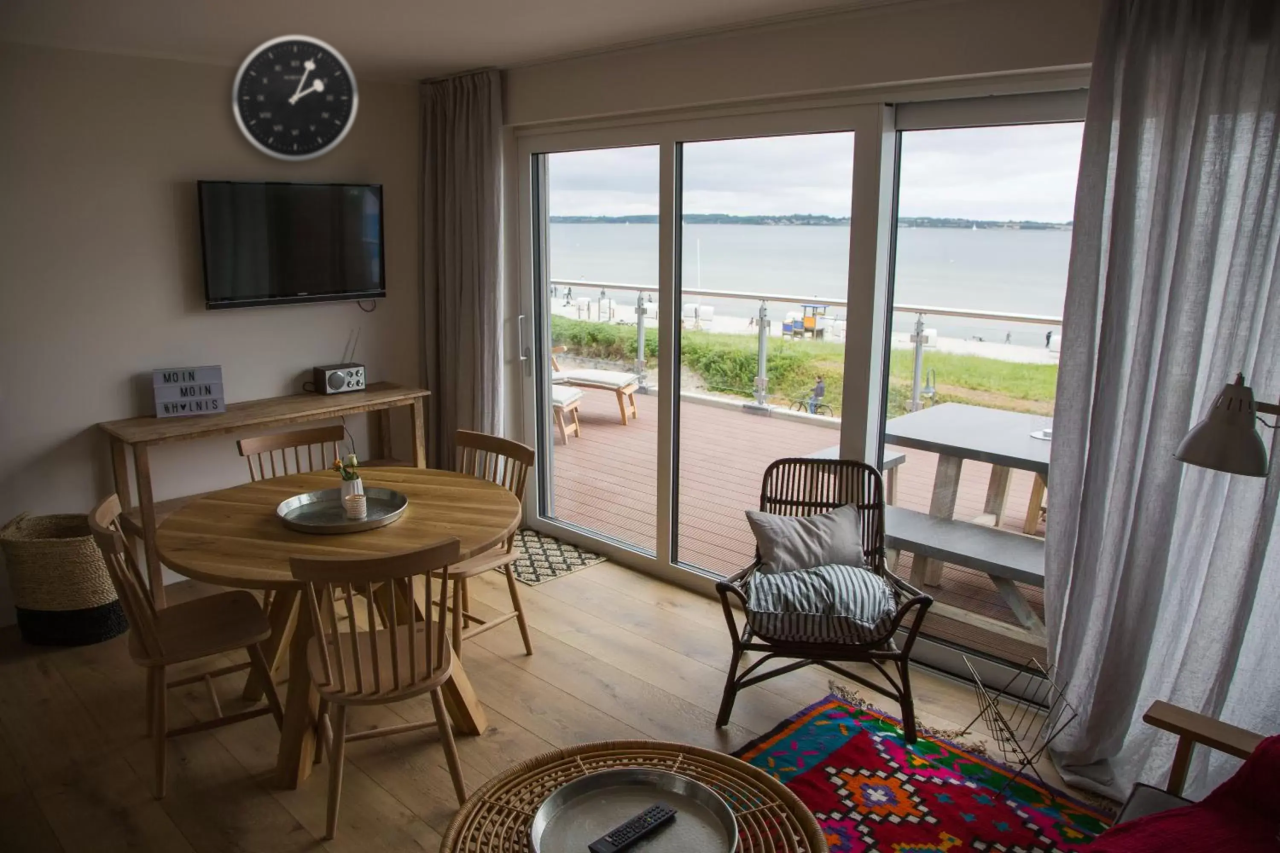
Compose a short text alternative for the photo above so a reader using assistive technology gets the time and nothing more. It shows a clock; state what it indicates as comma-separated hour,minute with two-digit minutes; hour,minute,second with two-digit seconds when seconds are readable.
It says 2,04
